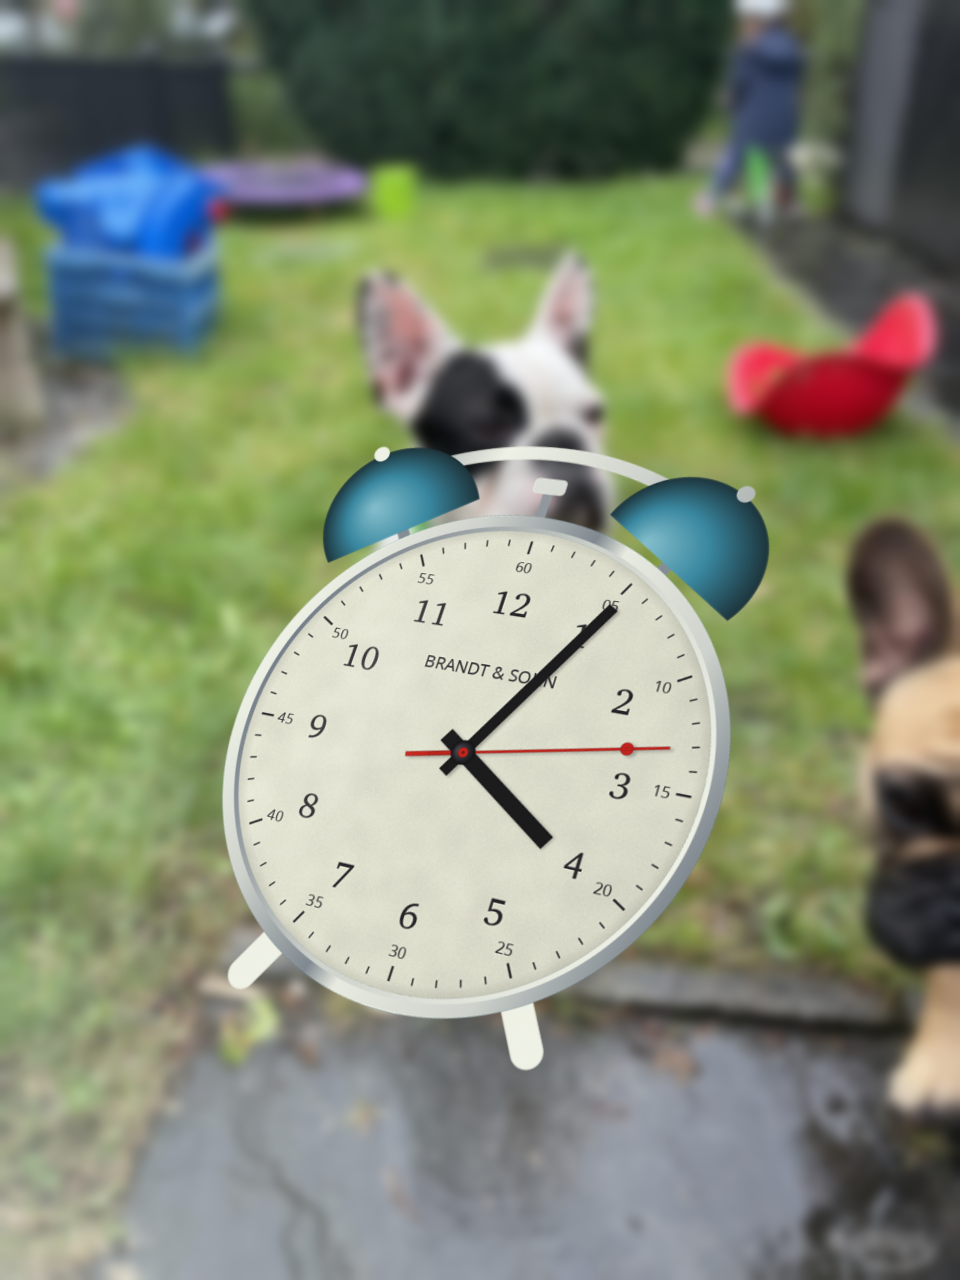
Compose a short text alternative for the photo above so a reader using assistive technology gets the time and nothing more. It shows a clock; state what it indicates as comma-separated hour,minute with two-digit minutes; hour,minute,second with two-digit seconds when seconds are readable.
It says 4,05,13
